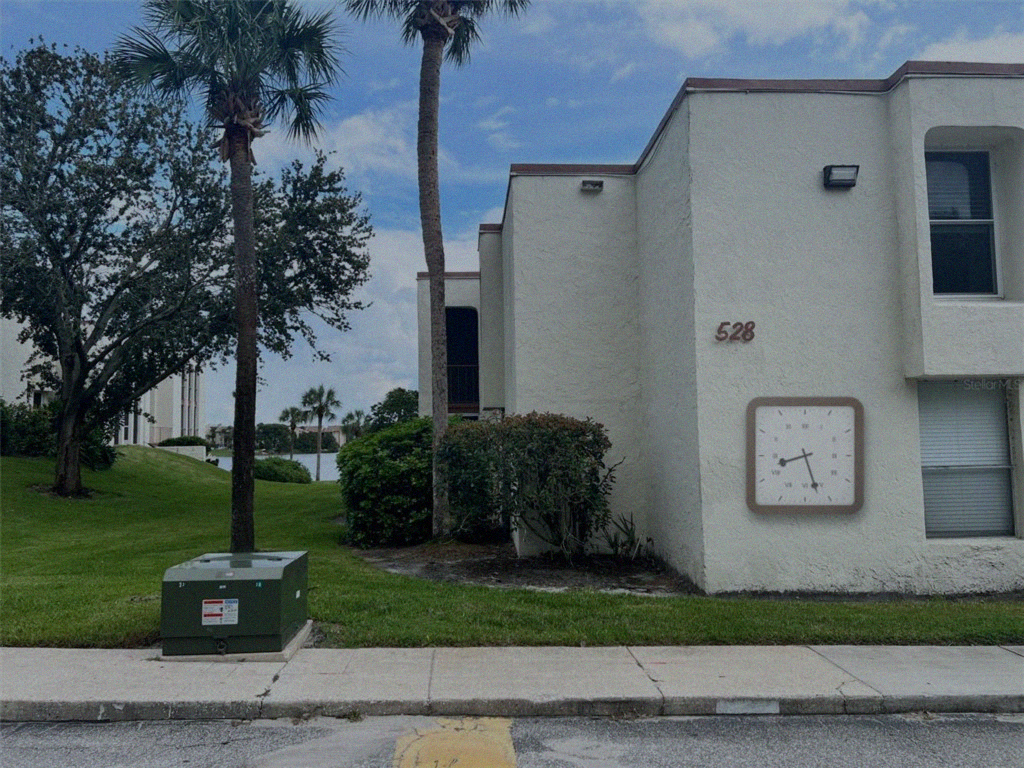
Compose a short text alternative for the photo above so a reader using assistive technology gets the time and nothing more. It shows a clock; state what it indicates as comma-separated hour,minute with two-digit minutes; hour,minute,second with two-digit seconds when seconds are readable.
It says 8,27
